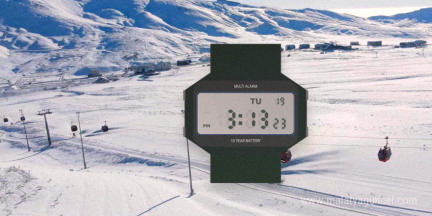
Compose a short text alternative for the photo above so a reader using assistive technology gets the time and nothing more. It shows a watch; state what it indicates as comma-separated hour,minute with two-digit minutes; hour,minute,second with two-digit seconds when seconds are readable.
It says 3,13,23
